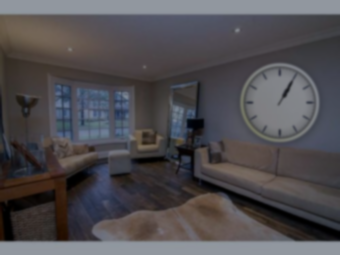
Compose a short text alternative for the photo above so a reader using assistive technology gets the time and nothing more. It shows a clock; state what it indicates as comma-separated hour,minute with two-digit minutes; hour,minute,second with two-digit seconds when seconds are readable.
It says 1,05
